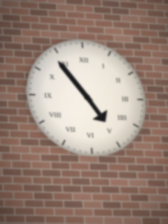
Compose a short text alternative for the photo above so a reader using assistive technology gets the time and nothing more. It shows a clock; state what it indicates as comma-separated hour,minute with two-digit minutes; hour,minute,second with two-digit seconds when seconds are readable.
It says 4,54
